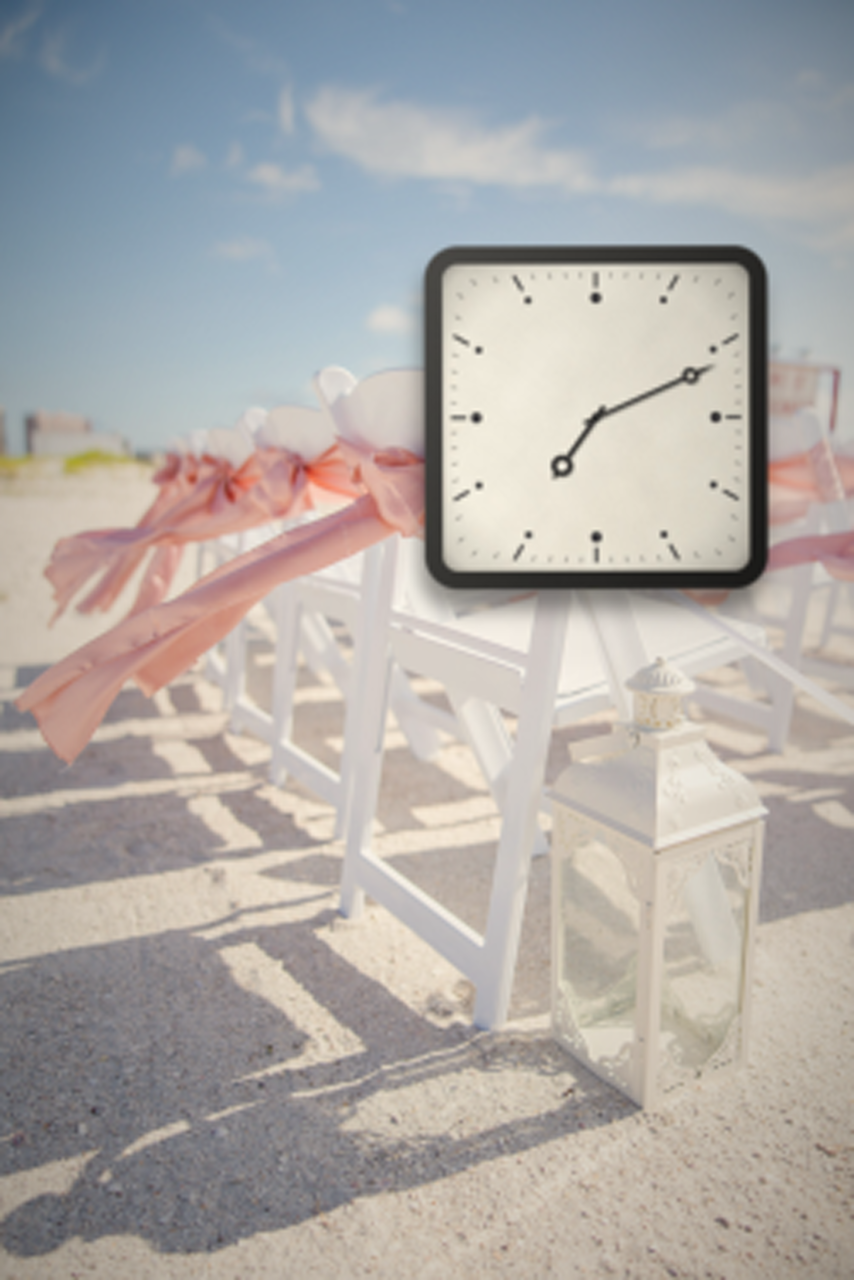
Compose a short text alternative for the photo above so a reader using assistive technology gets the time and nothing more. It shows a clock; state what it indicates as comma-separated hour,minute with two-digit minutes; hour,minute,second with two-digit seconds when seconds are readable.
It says 7,11
